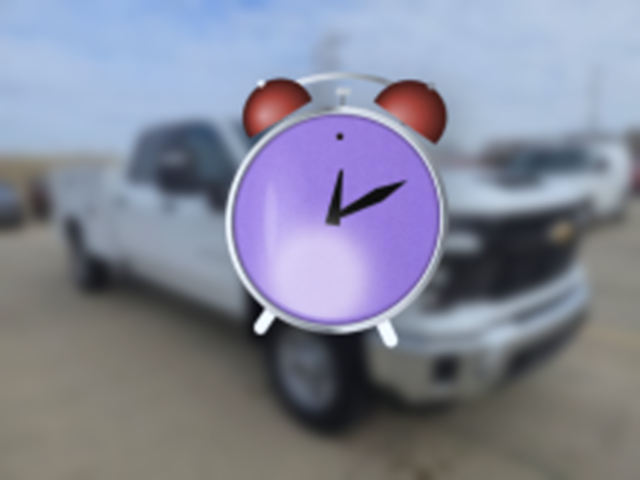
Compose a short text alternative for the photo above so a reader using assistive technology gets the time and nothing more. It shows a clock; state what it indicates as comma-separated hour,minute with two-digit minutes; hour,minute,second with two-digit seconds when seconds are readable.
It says 12,10
